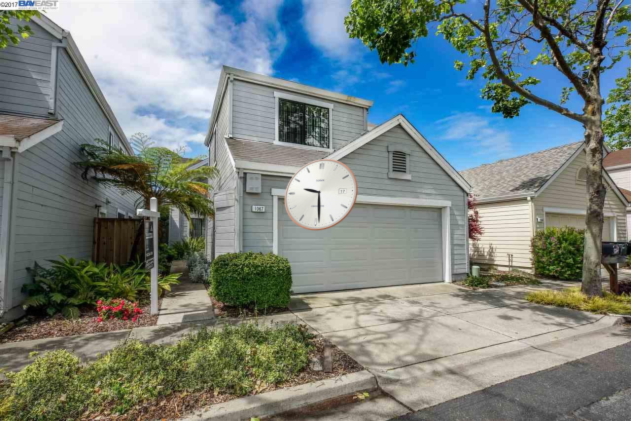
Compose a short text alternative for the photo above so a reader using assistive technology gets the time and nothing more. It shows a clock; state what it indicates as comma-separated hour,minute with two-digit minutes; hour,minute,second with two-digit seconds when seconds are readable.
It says 9,29
